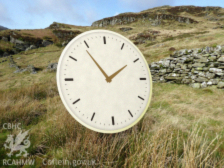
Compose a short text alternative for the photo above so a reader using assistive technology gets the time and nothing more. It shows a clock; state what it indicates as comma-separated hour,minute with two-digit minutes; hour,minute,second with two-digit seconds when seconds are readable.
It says 1,54
